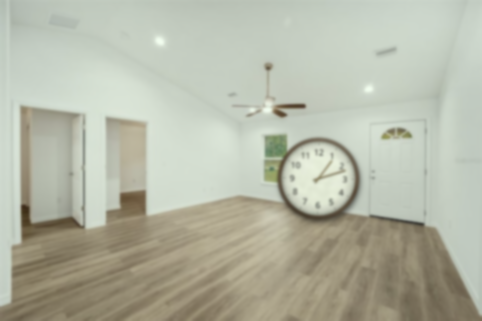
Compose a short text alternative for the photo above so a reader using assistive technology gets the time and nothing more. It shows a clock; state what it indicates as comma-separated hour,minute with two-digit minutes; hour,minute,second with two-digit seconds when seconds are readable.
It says 1,12
